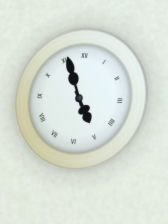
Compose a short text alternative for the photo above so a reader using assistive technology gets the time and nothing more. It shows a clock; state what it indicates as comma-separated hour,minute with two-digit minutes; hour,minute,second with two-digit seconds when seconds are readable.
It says 4,56
